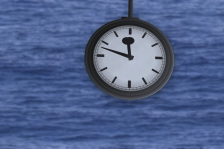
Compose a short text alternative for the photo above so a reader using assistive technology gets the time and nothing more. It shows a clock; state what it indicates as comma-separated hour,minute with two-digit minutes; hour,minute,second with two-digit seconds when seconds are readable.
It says 11,48
